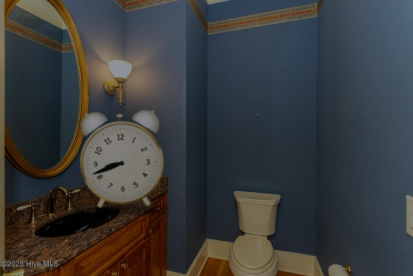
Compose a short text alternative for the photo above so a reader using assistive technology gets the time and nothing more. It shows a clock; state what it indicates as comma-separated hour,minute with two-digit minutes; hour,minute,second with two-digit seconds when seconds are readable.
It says 8,42
